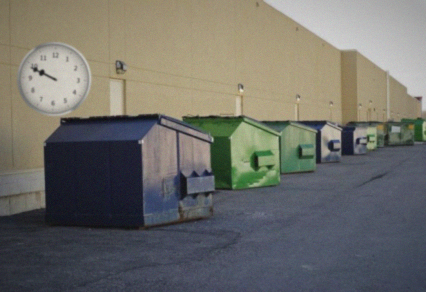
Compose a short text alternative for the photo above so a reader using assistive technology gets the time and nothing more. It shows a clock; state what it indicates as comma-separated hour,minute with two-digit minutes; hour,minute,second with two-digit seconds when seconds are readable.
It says 9,49
